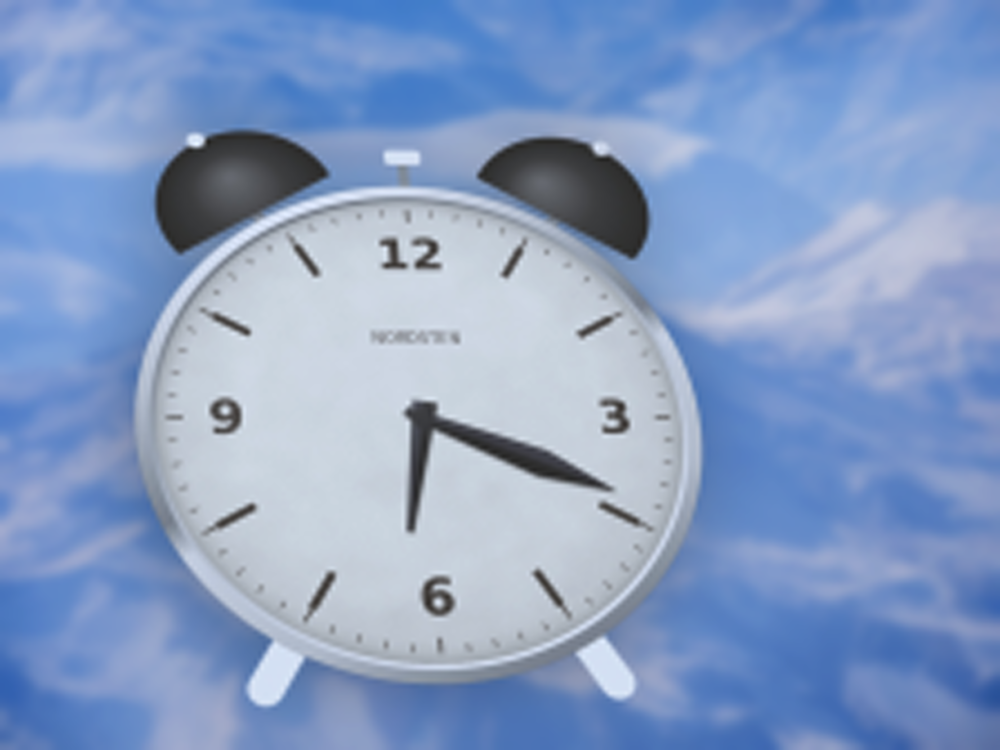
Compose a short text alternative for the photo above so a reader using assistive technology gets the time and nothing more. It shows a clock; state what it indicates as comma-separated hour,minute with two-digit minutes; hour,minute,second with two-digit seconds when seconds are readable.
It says 6,19
